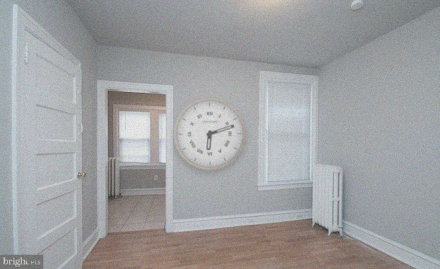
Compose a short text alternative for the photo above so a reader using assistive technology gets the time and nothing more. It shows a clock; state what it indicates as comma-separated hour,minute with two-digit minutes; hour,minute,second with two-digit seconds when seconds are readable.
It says 6,12
